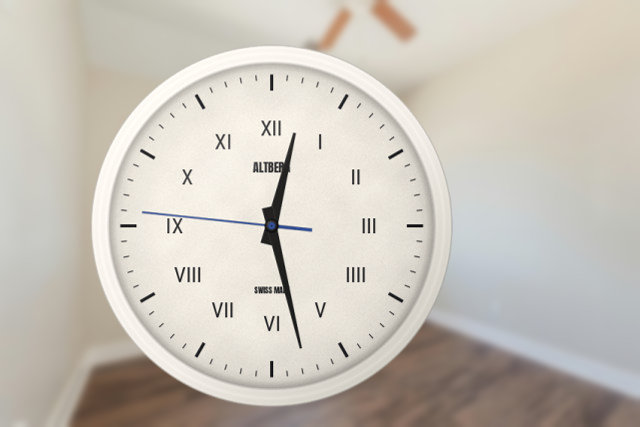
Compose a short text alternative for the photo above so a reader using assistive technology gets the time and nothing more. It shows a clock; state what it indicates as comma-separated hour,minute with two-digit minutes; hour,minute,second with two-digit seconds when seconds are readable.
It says 12,27,46
